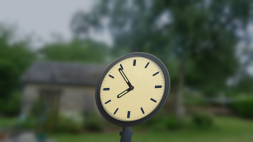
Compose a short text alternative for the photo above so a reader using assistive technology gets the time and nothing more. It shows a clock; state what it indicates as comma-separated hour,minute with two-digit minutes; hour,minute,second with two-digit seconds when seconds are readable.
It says 7,54
